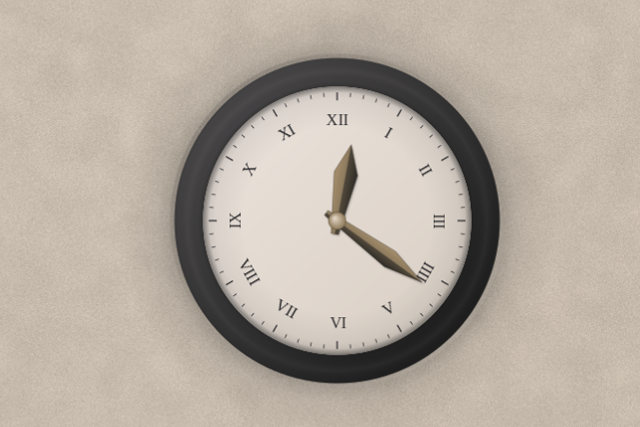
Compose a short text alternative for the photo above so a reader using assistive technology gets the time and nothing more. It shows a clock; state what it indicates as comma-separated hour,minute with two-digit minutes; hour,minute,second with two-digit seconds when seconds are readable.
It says 12,21
